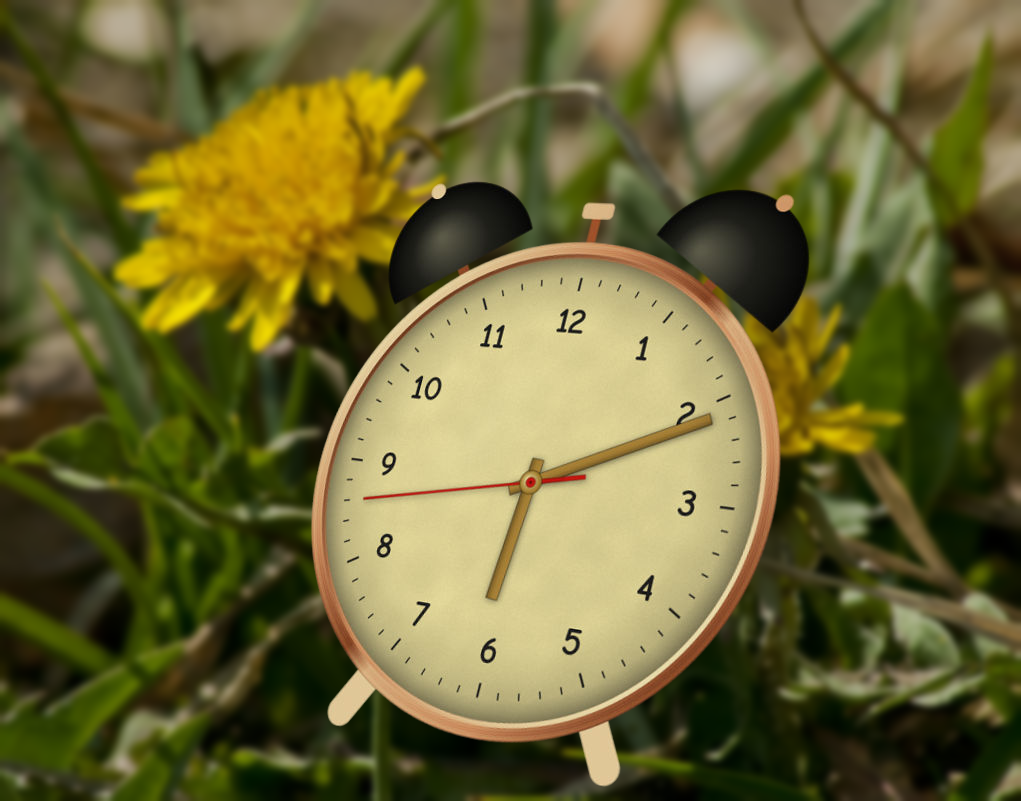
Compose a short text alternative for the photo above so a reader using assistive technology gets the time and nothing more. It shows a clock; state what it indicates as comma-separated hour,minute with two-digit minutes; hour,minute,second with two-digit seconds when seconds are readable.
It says 6,10,43
